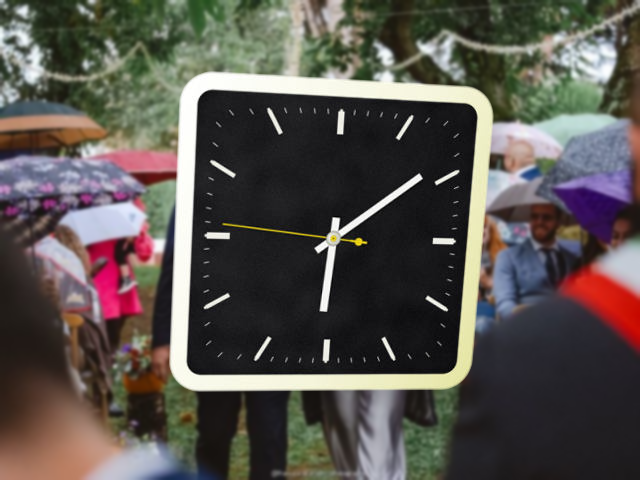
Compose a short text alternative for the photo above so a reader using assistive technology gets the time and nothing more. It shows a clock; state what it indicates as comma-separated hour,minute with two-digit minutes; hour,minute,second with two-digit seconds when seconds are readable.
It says 6,08,46
